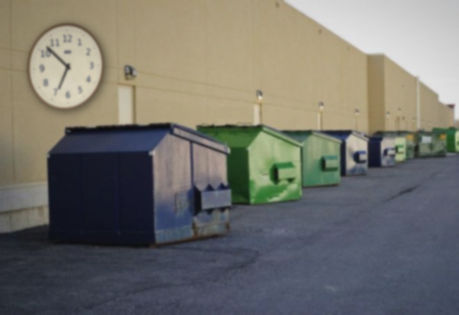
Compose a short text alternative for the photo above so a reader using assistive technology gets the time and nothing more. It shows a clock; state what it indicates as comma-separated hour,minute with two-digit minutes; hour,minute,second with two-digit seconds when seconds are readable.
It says 6,52
